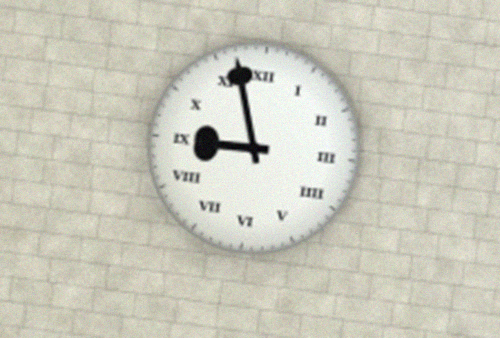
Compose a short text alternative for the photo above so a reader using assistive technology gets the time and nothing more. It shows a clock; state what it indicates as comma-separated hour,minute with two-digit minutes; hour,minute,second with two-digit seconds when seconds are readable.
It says 8,57
